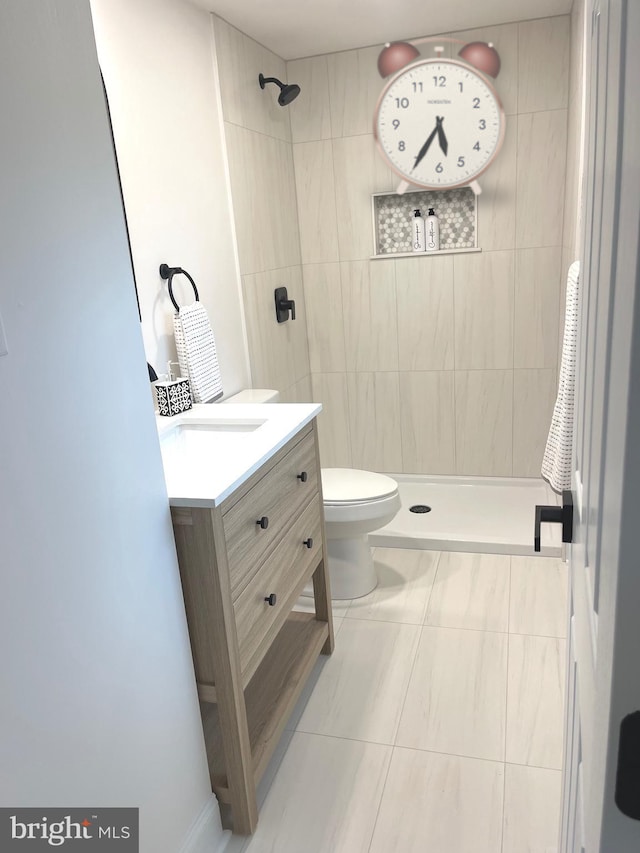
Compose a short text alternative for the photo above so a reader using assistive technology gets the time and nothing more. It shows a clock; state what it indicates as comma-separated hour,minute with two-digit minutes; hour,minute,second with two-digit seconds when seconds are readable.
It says 5,35
